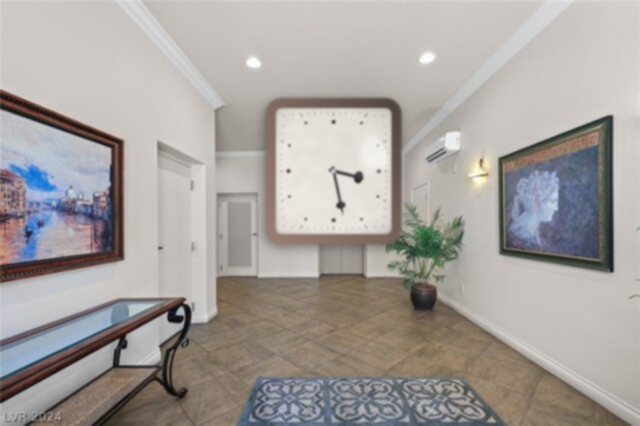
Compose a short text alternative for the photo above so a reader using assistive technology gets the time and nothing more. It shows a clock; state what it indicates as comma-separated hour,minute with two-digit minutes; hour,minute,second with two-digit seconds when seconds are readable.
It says 3,28
